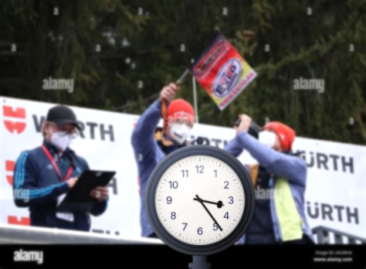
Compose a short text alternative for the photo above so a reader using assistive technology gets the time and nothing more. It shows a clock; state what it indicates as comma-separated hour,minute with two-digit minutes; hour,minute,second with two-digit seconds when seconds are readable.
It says 3,24
